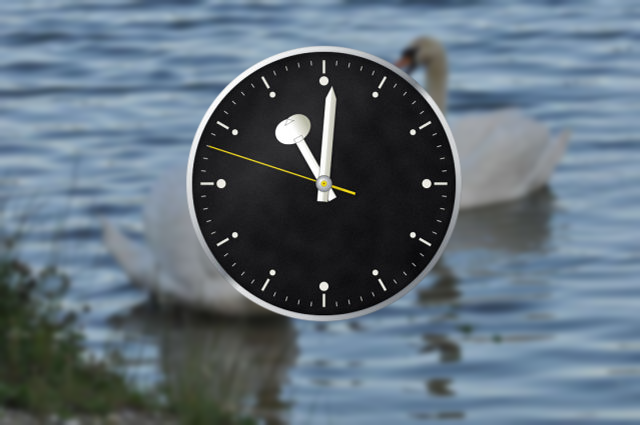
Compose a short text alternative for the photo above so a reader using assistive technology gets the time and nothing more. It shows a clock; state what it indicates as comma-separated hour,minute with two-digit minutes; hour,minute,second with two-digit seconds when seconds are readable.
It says 11,00,48
